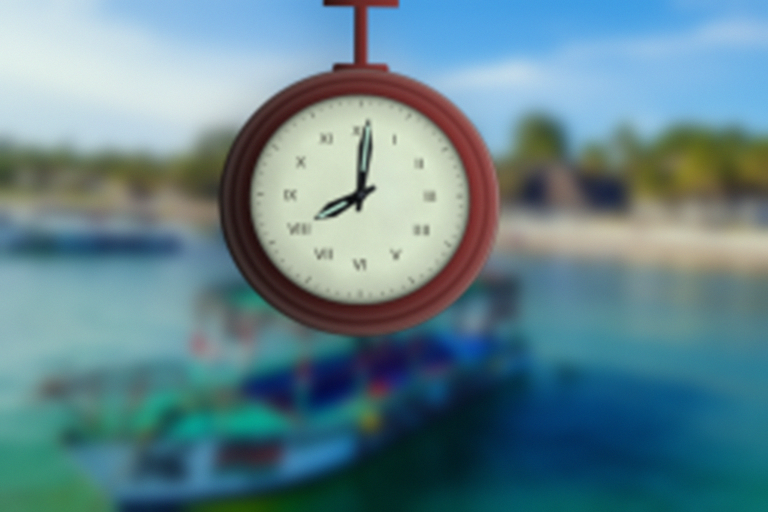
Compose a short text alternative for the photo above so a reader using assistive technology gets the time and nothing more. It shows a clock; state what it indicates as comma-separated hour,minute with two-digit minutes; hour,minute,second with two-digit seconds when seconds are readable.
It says 8,01
